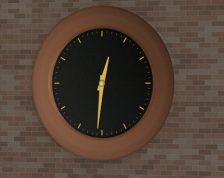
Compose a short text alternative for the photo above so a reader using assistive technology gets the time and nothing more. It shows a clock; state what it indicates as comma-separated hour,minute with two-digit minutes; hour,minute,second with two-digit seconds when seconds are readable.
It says 12,31
